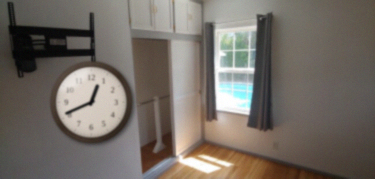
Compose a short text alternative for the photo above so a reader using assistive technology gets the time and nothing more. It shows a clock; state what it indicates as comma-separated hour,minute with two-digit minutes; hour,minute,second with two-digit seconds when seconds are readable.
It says 12,41
